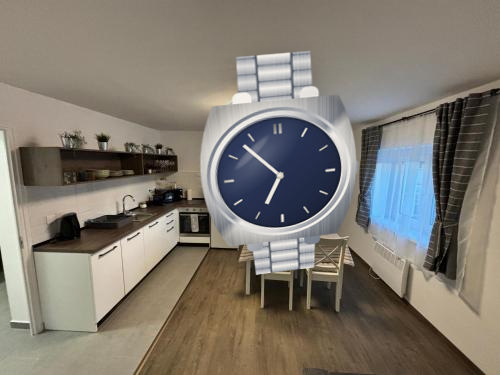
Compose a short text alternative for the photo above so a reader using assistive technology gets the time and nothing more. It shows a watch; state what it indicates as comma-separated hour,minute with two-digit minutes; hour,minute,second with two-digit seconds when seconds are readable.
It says 6,53
